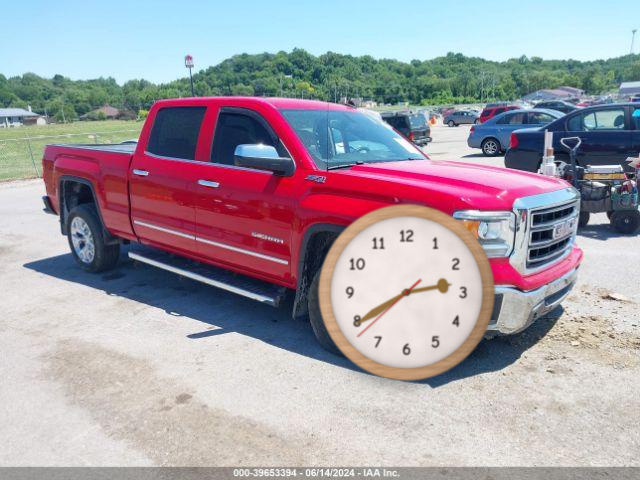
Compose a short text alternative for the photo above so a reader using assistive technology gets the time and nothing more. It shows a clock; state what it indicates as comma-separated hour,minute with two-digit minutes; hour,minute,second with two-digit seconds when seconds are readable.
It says 2,39,38
